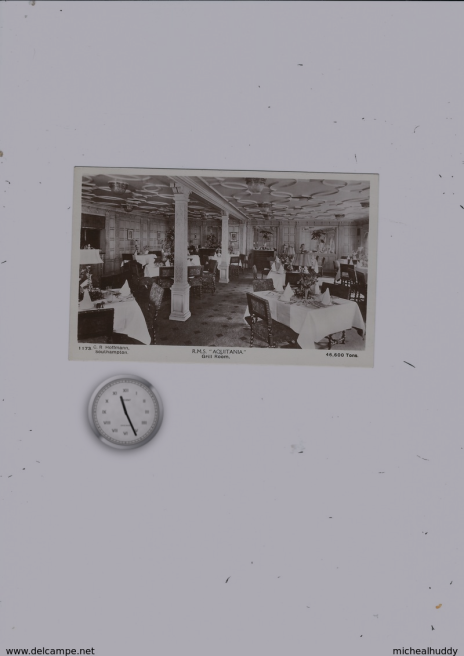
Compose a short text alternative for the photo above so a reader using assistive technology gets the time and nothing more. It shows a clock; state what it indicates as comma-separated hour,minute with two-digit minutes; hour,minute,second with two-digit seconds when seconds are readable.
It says 11,26
